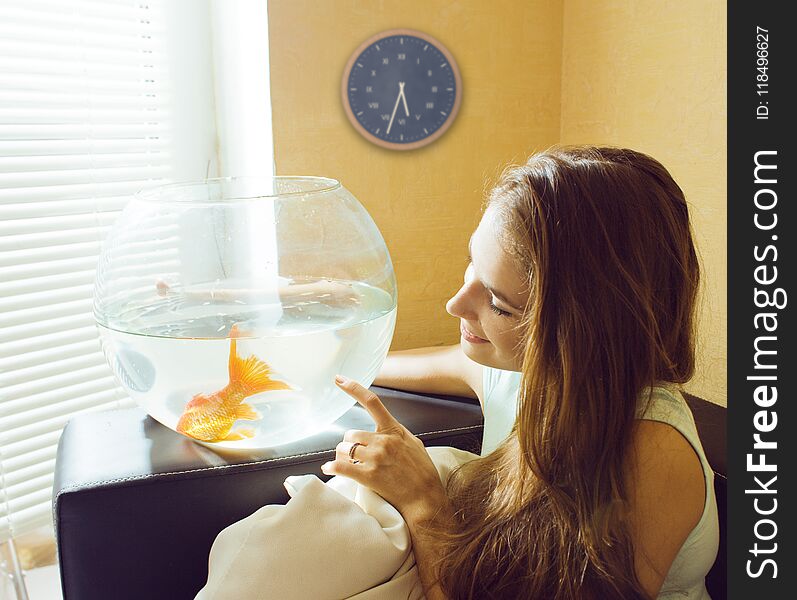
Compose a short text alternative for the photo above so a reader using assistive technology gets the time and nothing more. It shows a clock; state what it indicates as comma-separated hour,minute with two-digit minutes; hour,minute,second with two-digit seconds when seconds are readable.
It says 5,33
